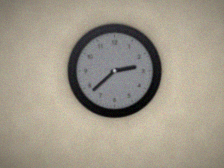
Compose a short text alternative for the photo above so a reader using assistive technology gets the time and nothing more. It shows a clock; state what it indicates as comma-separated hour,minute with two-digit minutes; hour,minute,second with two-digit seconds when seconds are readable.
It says 2,38
